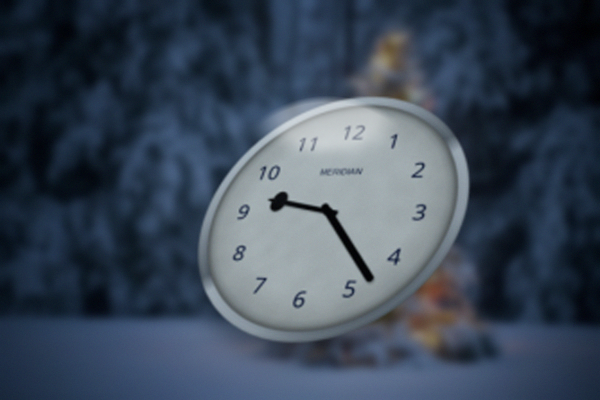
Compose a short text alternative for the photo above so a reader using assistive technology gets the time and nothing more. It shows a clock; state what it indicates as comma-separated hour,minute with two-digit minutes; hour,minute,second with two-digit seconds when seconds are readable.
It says 9,23
